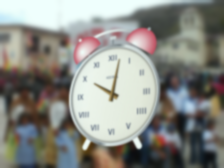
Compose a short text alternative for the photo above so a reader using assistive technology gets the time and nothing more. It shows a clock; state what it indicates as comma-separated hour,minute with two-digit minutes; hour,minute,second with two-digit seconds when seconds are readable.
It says 10,02
